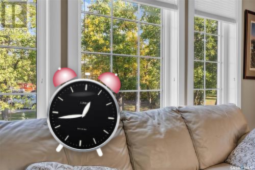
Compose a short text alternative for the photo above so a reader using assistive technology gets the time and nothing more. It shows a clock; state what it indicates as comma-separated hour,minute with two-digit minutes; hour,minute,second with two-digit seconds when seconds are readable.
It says 12,43
